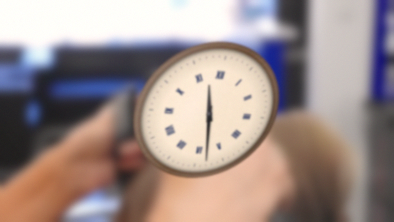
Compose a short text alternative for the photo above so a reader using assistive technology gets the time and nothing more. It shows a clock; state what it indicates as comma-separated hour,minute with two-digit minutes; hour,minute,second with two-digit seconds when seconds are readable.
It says 11,28
